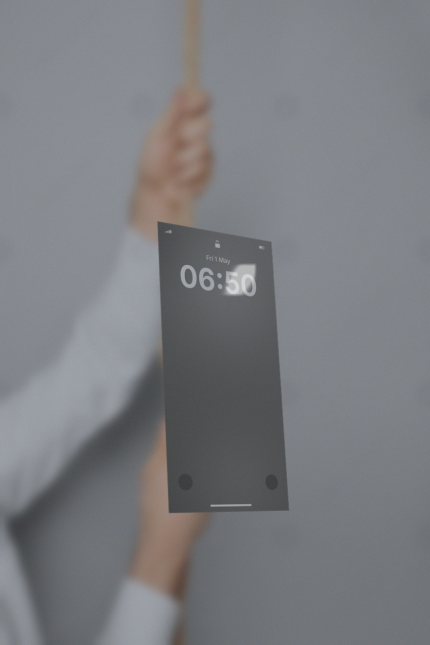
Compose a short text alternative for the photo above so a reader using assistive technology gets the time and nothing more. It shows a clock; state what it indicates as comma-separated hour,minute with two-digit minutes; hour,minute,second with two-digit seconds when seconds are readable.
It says 6,50
